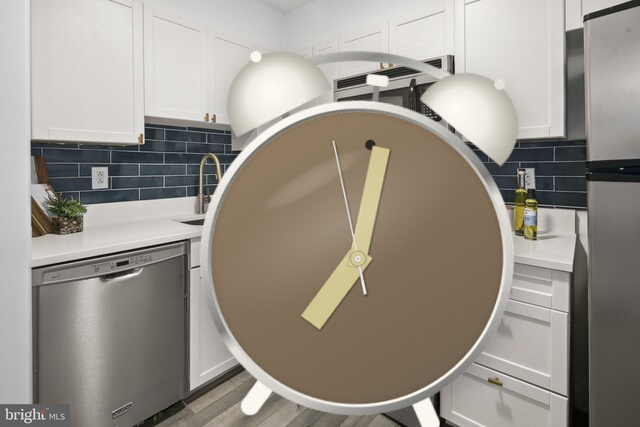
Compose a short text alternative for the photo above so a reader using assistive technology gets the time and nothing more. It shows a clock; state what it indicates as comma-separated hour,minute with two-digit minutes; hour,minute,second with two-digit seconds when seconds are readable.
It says 7,00,57
